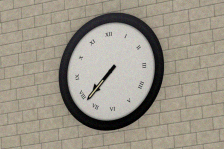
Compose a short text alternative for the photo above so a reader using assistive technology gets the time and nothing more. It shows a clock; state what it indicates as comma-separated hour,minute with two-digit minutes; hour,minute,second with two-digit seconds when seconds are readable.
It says 7,38
